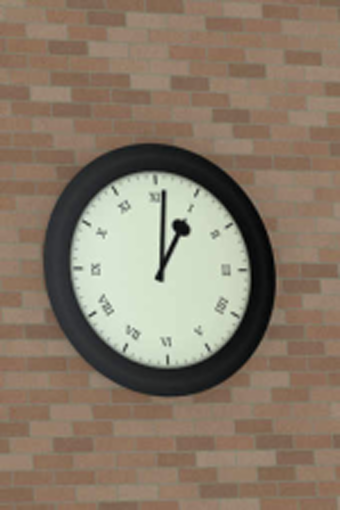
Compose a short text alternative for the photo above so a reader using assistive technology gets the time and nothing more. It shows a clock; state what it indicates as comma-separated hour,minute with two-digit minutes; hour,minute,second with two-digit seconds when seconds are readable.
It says 1,01
